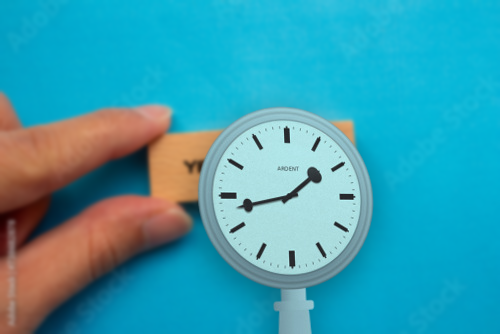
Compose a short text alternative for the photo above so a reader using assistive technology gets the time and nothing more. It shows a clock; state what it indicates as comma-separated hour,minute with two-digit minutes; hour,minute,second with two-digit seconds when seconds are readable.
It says 1,43
